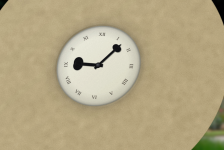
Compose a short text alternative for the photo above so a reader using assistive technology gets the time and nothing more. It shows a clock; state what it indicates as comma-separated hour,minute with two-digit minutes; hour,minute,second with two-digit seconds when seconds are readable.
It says 9,07
